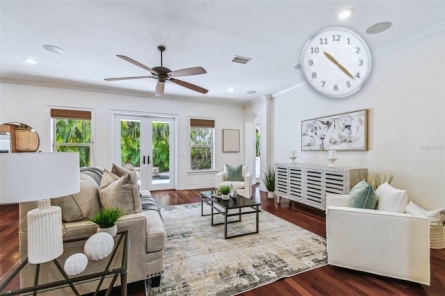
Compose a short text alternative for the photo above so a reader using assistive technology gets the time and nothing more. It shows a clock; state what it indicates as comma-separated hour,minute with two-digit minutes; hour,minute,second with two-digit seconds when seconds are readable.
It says 10,22
